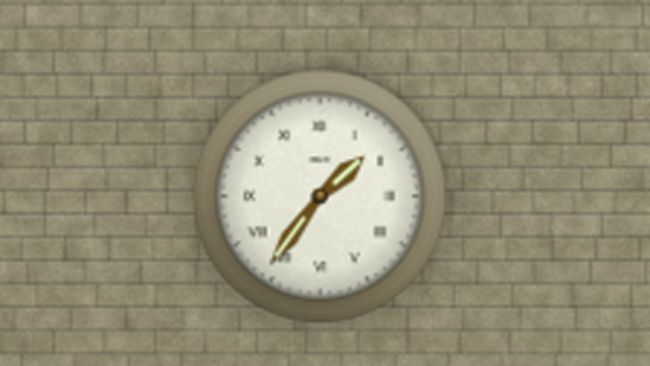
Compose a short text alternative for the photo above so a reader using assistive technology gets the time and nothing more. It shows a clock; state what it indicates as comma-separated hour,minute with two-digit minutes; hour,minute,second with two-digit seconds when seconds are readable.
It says 1,36
